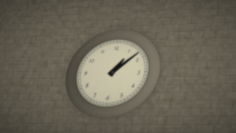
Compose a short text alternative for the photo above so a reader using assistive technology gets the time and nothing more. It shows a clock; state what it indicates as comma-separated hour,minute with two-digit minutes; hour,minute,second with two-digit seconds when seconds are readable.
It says 1,08
